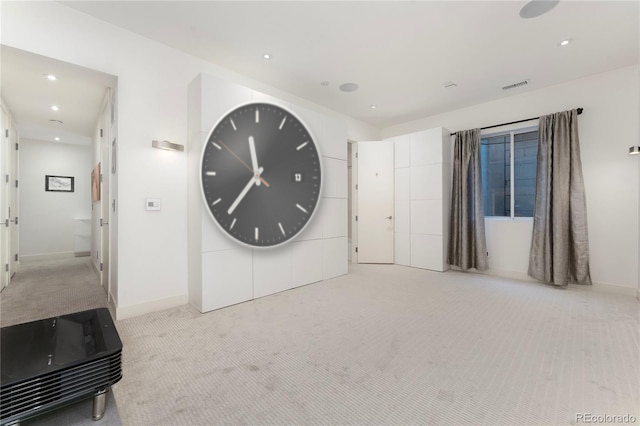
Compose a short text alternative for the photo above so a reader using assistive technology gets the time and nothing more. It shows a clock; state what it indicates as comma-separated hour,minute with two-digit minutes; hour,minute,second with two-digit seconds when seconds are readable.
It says 11,36,51
